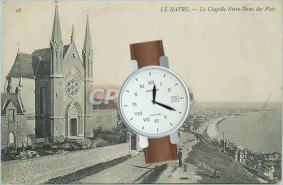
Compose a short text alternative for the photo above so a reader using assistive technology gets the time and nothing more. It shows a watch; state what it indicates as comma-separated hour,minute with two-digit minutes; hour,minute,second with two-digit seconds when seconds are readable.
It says 12,20
